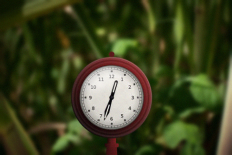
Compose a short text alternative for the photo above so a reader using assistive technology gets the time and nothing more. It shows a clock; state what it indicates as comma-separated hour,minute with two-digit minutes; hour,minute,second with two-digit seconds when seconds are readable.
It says 12,33
